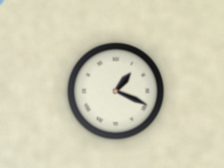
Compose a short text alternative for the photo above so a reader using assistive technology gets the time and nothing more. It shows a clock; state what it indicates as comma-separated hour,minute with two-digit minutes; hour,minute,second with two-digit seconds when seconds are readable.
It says 1,19
